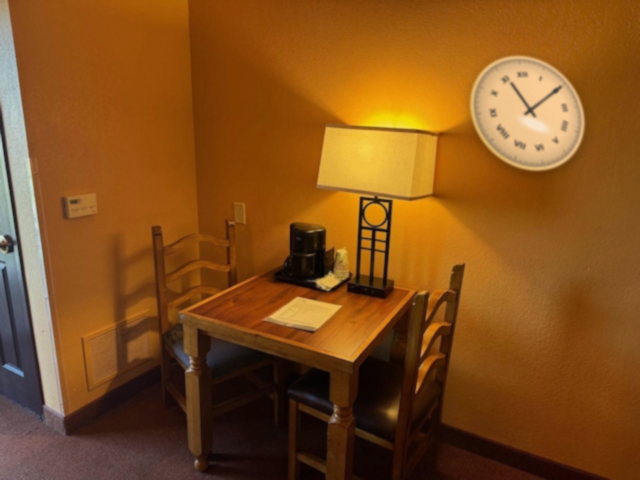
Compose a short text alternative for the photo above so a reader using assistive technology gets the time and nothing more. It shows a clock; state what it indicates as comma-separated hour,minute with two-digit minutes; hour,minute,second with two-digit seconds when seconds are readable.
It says 11,10
